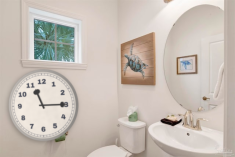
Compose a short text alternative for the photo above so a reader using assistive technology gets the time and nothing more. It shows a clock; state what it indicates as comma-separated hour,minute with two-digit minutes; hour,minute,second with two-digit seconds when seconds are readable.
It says 11,15
